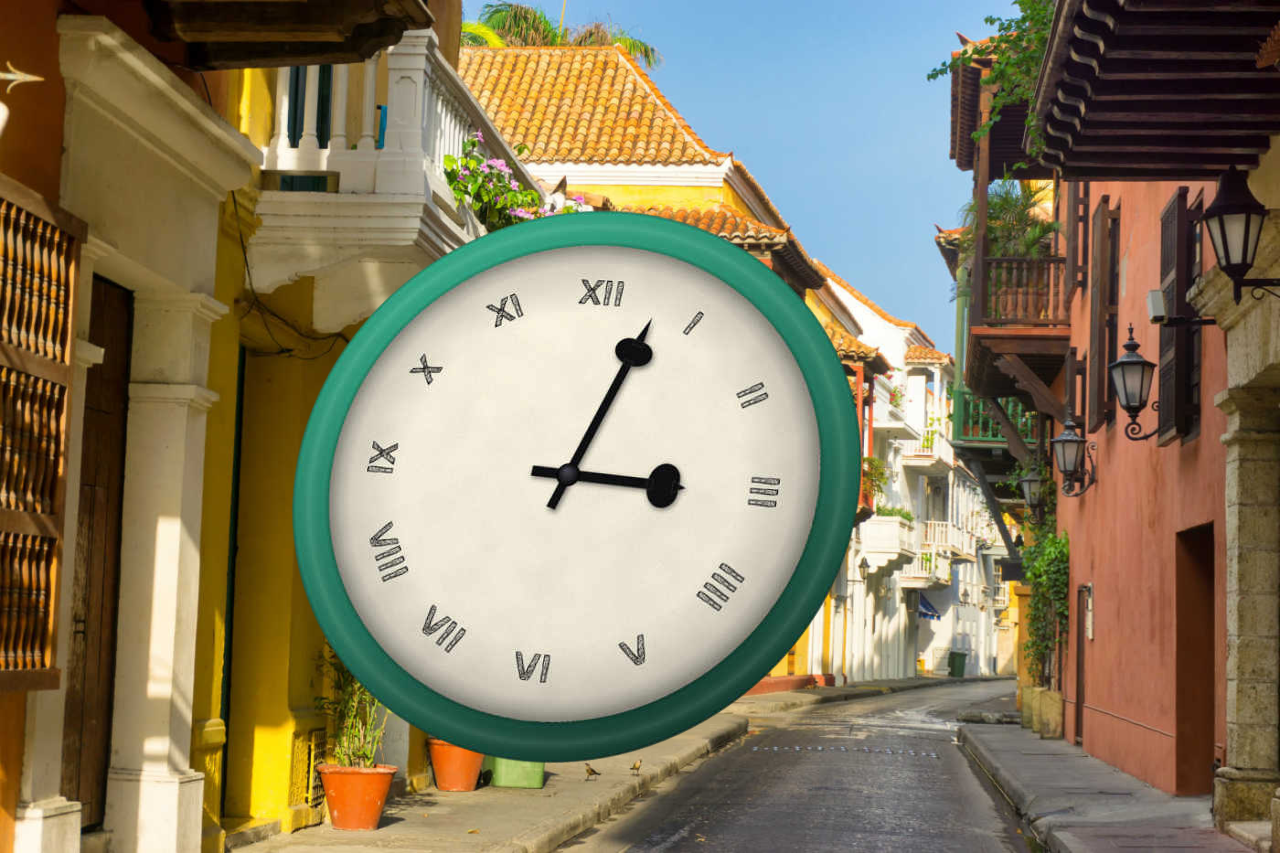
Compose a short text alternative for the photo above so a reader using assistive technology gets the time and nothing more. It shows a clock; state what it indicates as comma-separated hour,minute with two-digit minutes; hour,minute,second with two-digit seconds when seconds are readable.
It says 3,03
